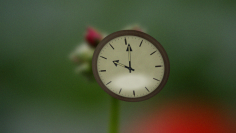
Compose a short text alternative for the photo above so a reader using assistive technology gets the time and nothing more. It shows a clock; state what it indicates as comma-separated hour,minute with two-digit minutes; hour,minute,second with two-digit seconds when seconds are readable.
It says 10,01
